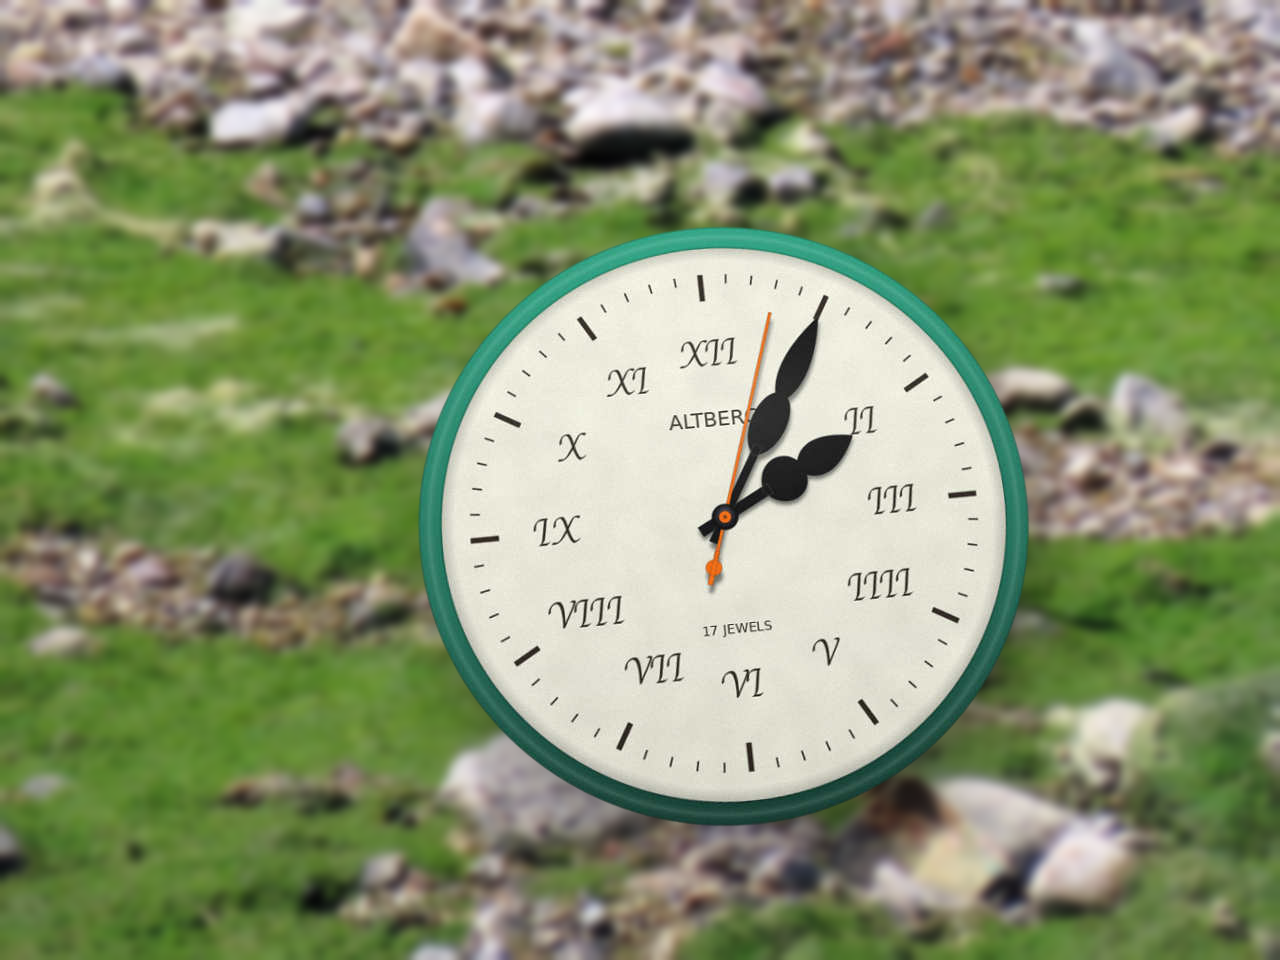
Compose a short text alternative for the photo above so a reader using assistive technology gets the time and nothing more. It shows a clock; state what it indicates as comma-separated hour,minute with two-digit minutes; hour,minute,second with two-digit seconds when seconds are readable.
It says 2,05,03
